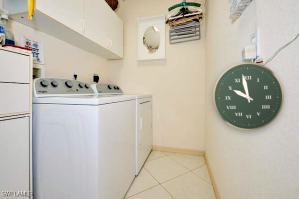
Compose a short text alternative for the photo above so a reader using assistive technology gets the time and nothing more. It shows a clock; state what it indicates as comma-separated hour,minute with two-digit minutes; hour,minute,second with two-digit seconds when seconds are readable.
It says 9,58
